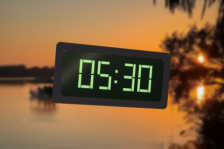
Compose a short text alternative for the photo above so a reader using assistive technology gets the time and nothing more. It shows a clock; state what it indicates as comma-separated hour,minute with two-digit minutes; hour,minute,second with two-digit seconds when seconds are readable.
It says 5,30
